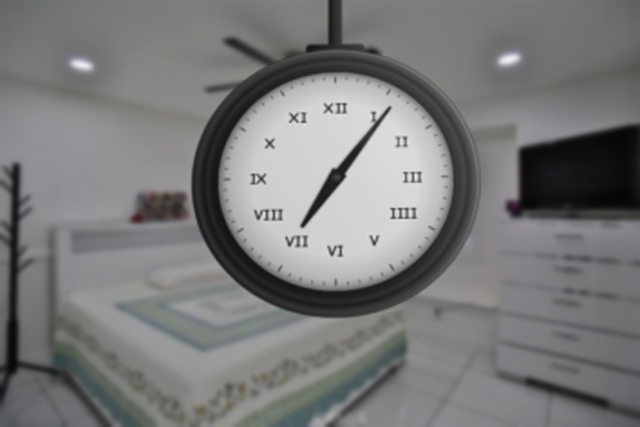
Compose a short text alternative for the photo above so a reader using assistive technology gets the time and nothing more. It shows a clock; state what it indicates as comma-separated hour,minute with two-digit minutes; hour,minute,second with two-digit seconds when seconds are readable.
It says 7,06
